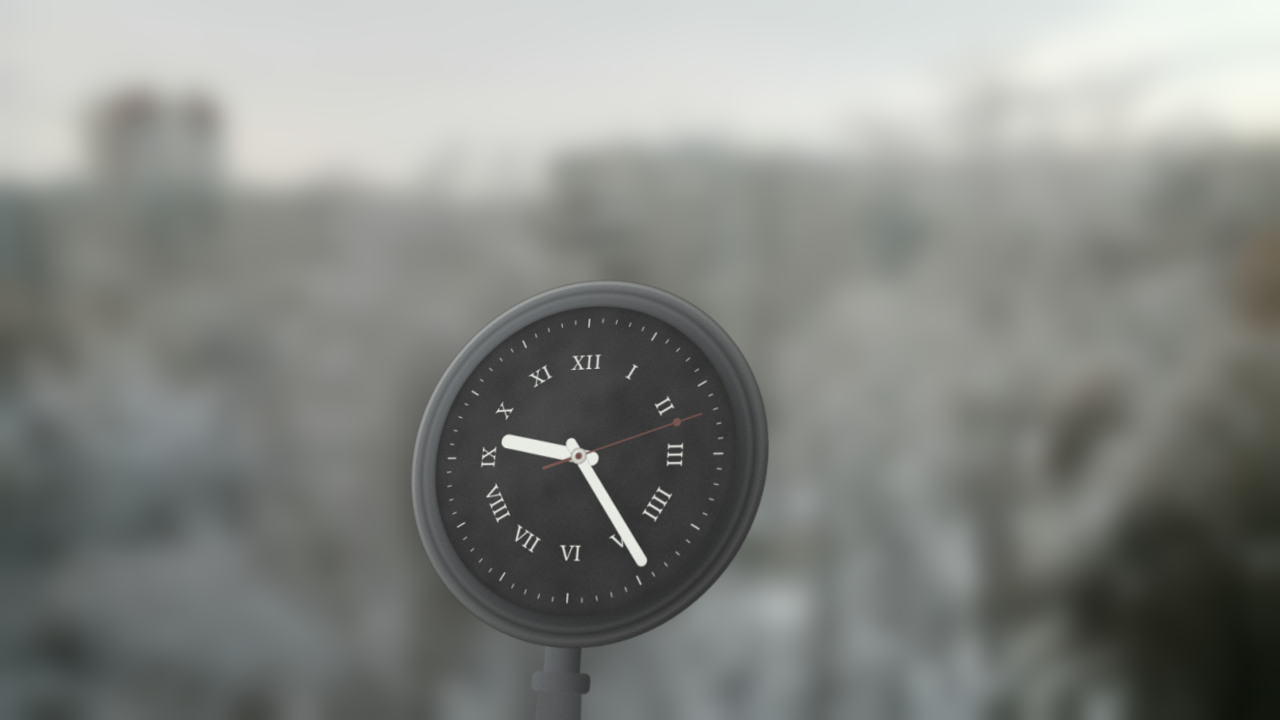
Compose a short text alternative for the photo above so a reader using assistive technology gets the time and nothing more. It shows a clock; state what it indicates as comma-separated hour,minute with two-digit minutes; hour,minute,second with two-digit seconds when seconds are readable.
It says 9,24,12
